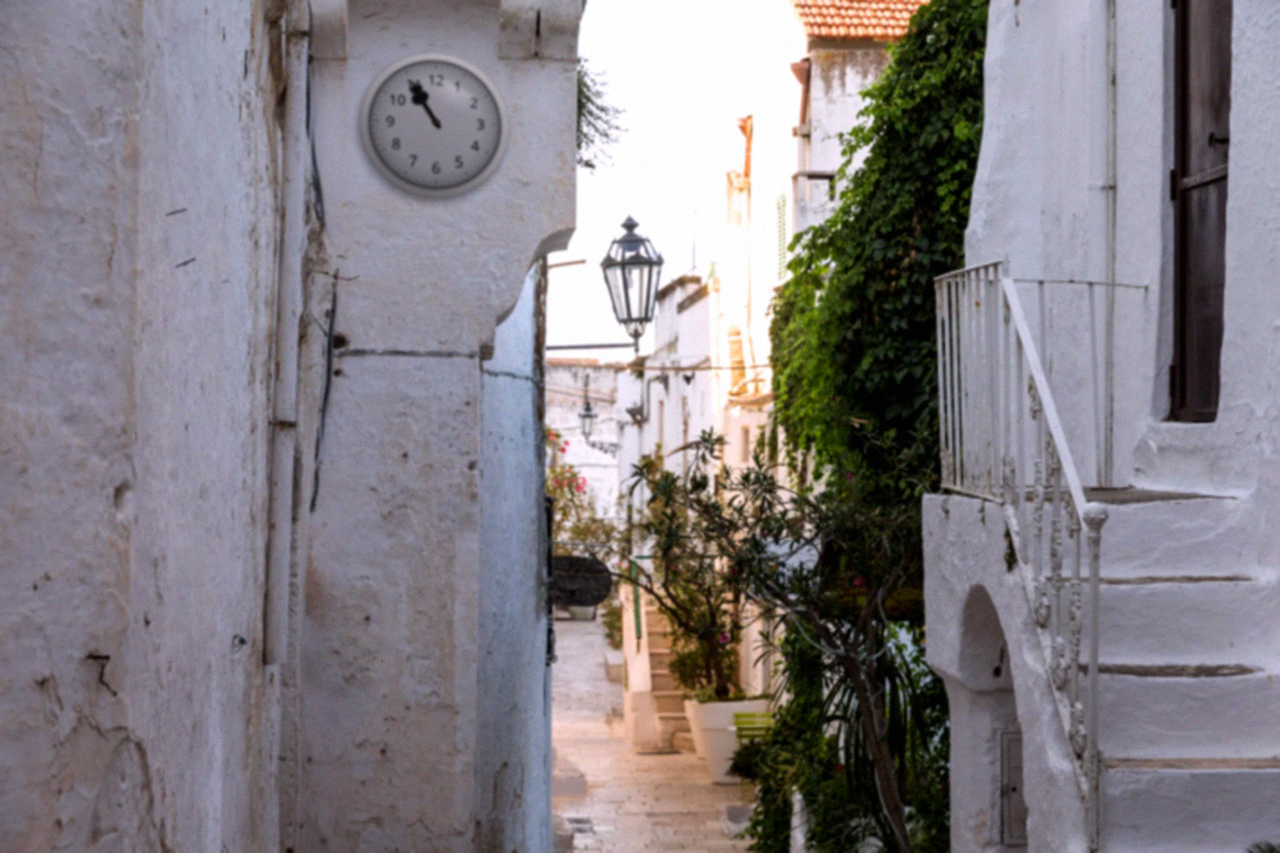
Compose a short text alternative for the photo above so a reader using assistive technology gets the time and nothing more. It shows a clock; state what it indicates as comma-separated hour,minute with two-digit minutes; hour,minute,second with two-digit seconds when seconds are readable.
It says 10,55
